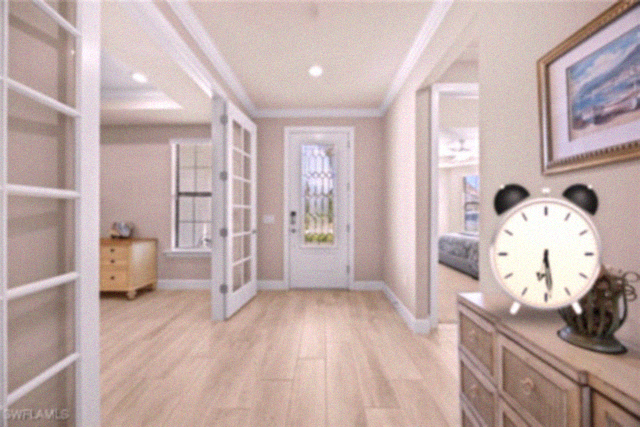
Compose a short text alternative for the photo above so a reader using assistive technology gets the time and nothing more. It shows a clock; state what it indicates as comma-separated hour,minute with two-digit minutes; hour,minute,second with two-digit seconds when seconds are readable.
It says 6,29
